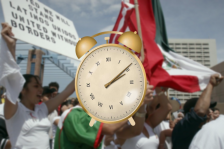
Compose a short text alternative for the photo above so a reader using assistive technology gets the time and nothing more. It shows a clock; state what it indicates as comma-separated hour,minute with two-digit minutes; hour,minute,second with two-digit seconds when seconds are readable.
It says 2,09
